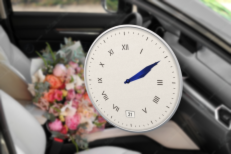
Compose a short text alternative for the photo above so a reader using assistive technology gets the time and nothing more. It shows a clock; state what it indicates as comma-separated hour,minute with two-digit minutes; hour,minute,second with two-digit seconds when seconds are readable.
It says 2,10
